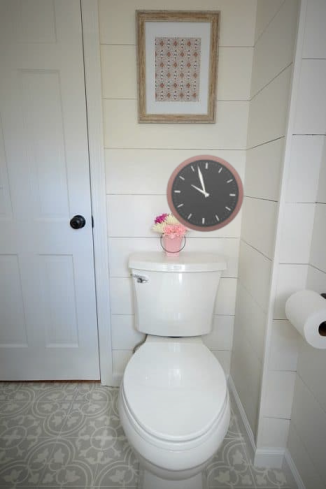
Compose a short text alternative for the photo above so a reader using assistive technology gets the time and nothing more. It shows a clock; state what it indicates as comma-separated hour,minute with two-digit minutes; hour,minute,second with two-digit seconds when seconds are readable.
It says 9,57
